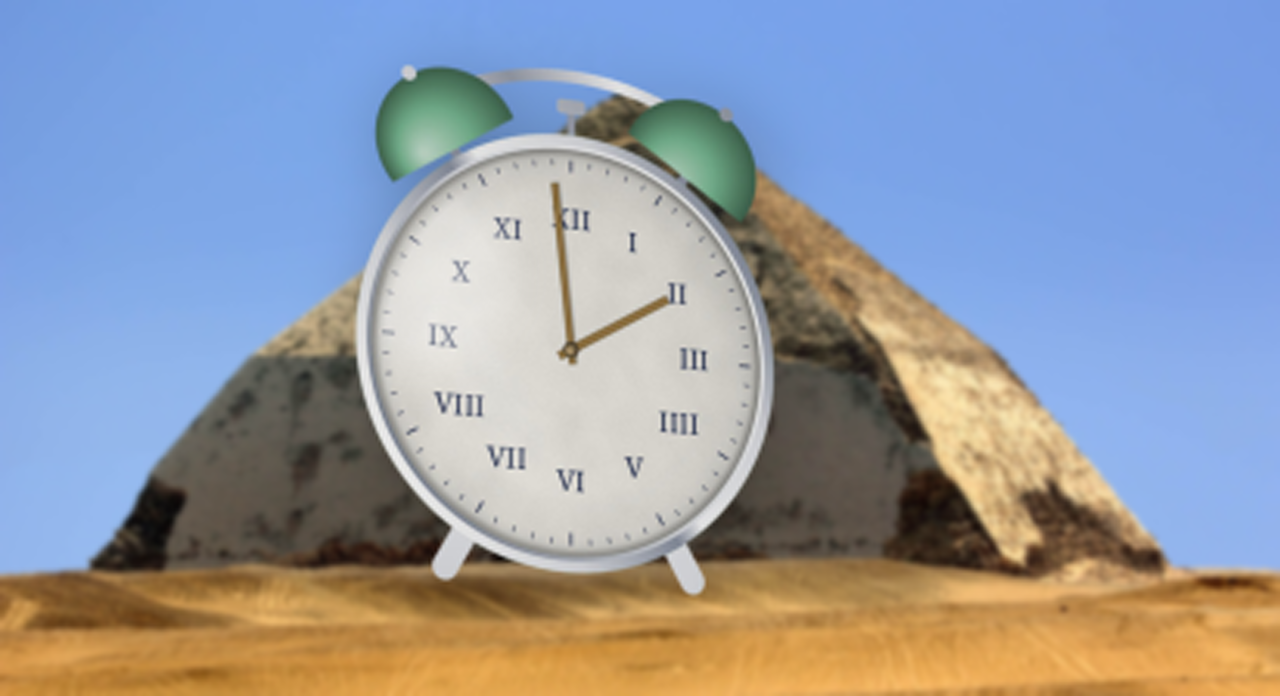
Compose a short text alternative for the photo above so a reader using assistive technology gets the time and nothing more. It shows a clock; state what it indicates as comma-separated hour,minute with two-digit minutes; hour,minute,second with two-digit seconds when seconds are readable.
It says 1,59
